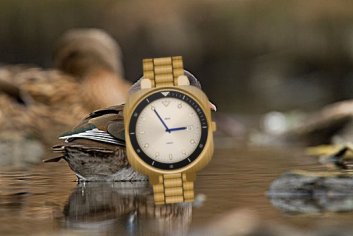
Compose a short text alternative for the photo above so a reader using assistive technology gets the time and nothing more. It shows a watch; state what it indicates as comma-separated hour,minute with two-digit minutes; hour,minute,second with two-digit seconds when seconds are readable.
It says 2,55
